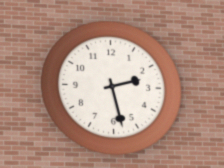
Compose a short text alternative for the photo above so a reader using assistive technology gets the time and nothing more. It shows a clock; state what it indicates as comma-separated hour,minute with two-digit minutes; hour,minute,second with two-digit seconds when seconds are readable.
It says 2,28
